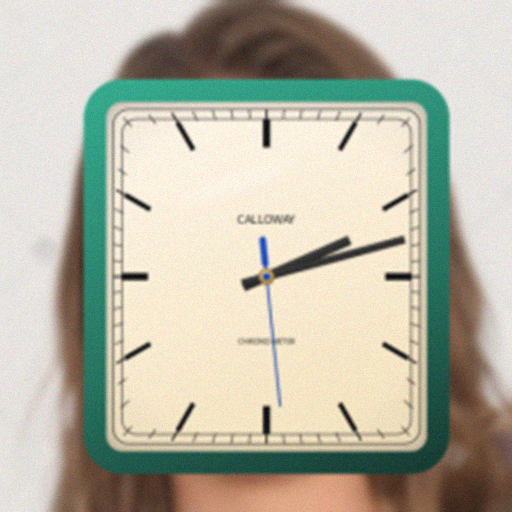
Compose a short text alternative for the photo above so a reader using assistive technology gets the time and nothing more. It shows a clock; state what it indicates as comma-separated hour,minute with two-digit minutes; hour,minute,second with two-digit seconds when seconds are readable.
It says 2,12,29
